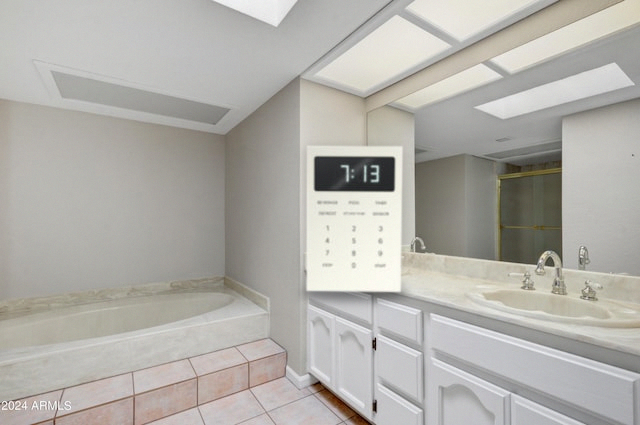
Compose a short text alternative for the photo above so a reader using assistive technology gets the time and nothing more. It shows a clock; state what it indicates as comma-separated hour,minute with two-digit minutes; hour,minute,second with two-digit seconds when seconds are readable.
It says 7,13
